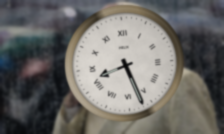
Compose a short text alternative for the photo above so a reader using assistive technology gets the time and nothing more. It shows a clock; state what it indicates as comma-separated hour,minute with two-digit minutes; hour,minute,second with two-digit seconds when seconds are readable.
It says 8,27
